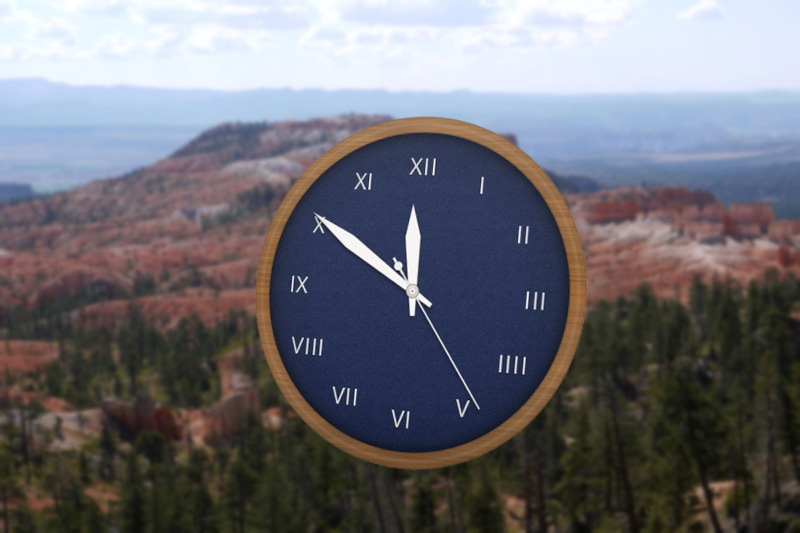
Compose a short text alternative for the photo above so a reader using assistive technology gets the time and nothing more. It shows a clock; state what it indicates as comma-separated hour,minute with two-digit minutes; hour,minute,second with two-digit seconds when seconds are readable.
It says 11,50,24
